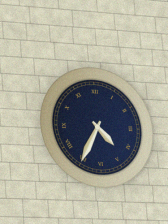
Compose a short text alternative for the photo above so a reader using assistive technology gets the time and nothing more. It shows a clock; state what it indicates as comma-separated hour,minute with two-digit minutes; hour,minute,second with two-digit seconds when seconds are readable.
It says 4,35
